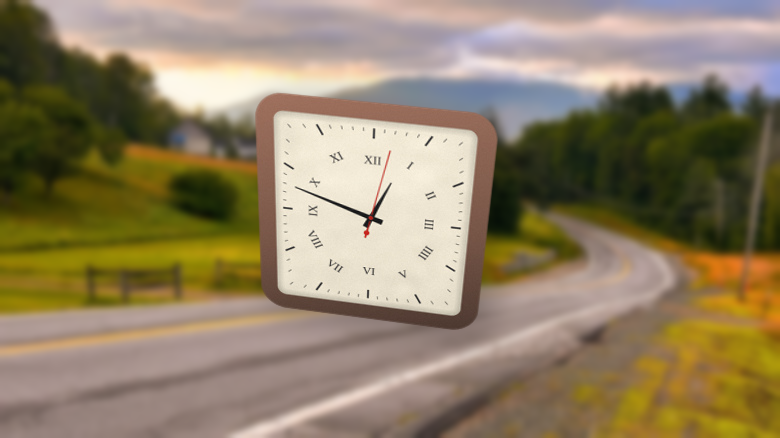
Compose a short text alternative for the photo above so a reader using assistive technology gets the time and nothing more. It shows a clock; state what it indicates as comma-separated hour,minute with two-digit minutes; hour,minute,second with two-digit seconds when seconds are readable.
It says 12,48,02
